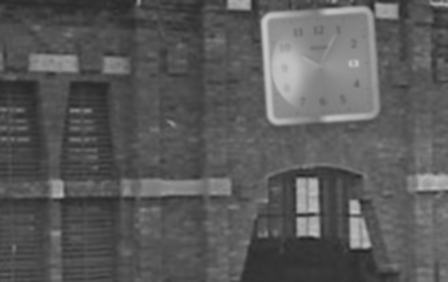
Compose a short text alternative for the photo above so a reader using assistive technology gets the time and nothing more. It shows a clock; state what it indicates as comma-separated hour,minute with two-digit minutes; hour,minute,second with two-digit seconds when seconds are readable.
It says 10,05
